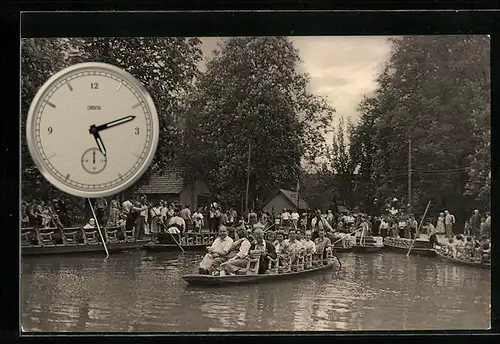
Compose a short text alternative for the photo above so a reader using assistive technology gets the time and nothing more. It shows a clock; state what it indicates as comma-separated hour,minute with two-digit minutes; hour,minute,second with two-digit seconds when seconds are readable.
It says 5,12
